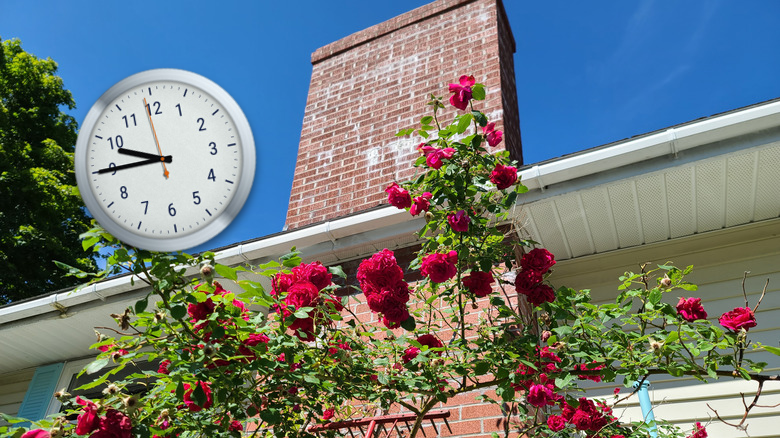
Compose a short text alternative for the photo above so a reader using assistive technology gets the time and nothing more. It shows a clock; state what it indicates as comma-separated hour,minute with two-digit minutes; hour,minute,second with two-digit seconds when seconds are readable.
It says 9,44,59
